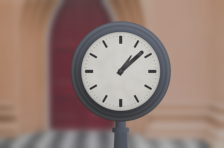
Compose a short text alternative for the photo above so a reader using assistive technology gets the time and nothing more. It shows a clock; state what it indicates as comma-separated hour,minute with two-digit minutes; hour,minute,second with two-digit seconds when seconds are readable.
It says 1,08
